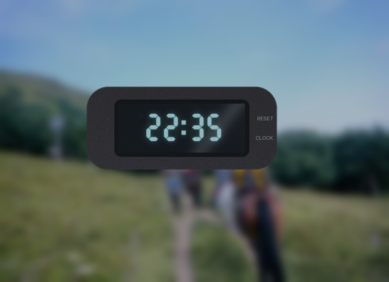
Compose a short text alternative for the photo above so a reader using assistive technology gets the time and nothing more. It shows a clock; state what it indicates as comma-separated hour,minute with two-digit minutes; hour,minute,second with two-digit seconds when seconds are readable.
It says 22,35
